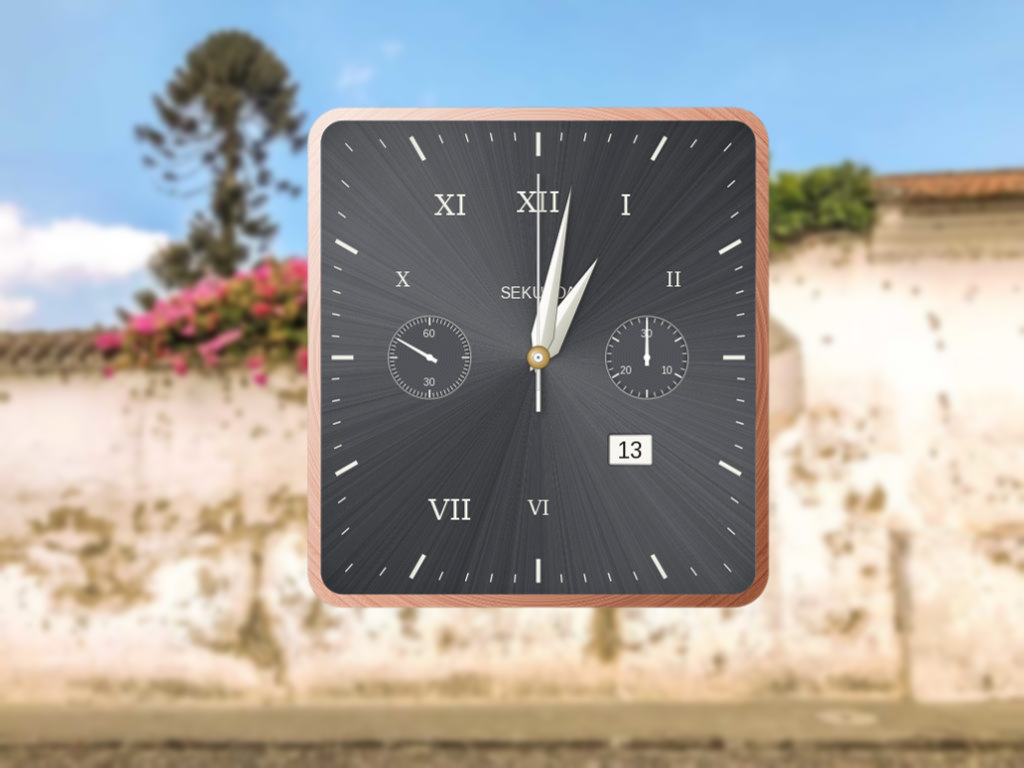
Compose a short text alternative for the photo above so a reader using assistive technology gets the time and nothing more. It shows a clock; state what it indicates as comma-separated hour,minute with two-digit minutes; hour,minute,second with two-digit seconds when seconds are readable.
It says 1,01,50
